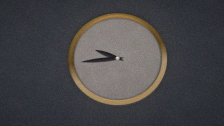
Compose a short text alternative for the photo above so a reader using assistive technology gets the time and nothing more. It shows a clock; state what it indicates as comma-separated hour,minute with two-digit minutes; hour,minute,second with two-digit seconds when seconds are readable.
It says 9,44
